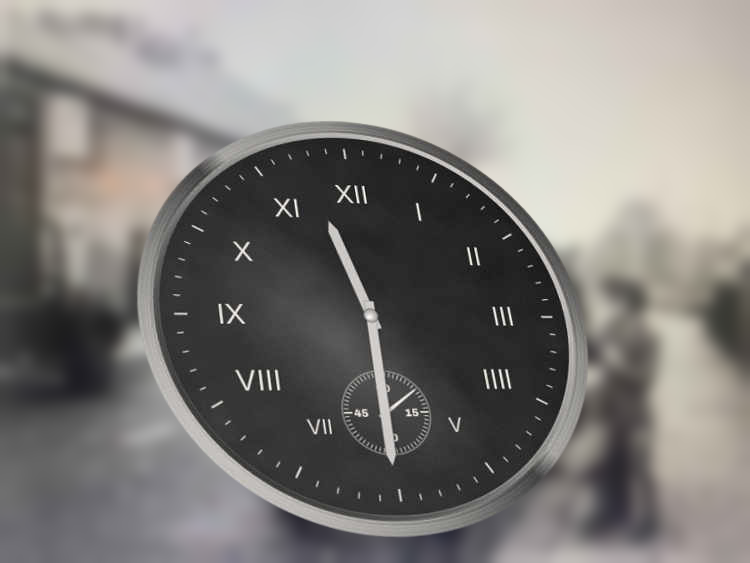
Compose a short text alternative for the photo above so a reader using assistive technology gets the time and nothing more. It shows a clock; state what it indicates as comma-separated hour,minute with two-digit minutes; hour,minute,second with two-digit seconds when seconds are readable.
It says 11,30,09
